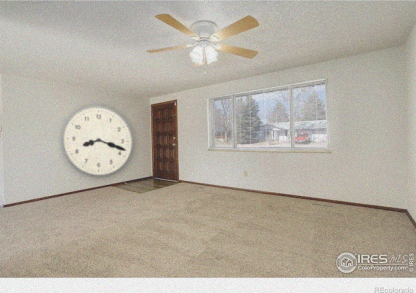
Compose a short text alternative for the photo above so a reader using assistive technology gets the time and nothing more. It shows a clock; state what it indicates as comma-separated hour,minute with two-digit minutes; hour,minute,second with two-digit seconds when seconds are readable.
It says 8,18
